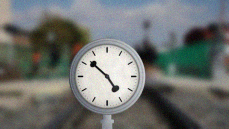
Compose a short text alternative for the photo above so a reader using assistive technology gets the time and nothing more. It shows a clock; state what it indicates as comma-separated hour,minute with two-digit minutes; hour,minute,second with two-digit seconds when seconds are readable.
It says 4,52
